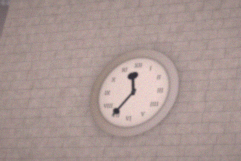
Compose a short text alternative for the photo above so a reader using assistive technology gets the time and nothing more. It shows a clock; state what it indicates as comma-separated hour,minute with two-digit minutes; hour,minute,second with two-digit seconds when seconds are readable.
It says 11,36
